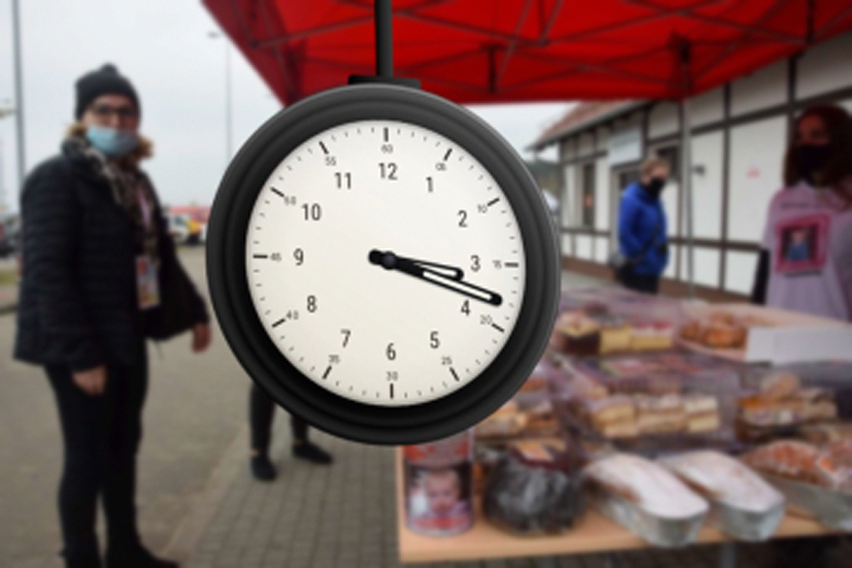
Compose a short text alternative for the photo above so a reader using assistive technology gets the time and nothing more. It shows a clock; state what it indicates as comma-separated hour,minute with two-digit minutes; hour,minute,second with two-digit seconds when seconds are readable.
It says 3,18
